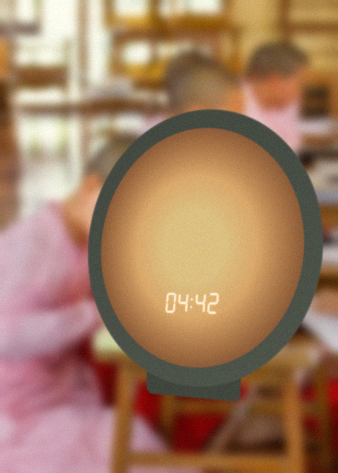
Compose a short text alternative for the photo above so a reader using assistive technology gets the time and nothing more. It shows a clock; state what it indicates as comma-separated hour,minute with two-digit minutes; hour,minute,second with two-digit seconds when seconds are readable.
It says 4,42
